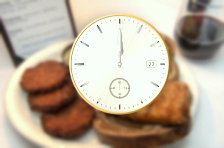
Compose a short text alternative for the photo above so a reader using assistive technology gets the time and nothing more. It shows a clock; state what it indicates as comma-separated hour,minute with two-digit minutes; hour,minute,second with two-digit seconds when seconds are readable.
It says 12,00
